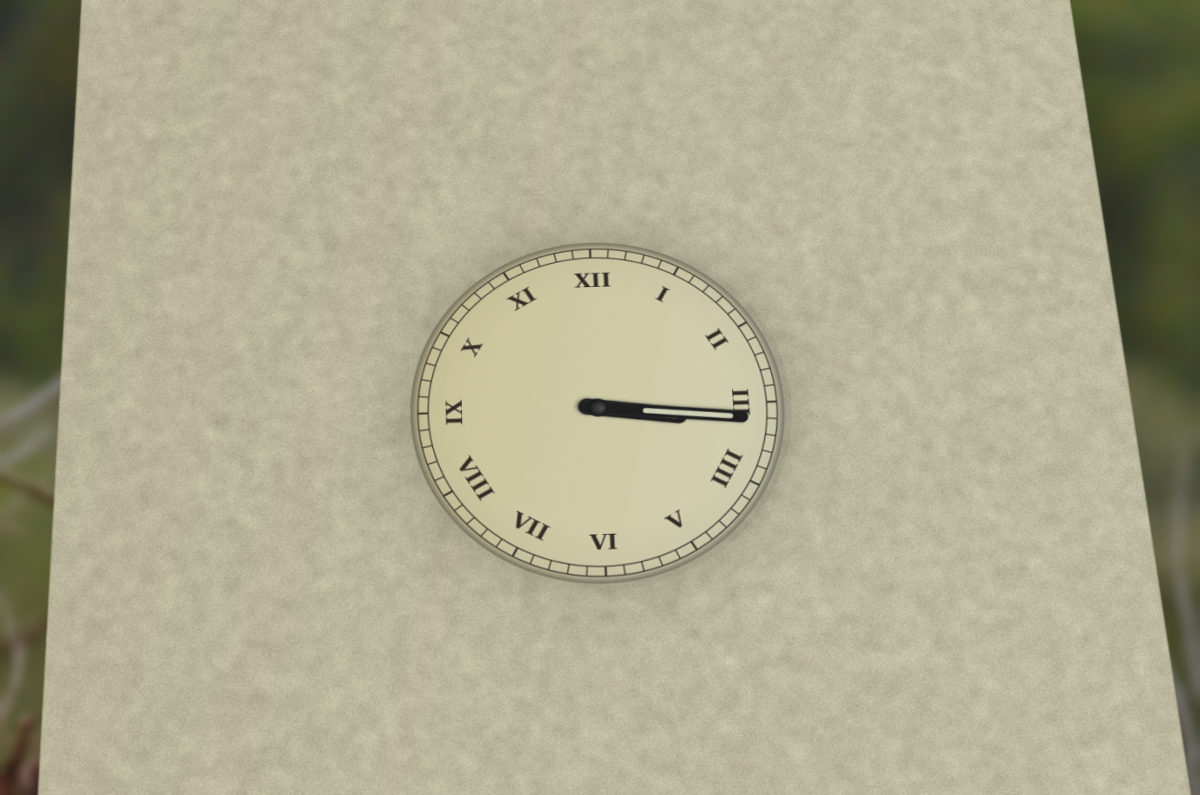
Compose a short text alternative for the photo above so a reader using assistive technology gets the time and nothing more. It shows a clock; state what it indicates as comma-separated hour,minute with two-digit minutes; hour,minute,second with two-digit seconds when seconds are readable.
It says 3,16
